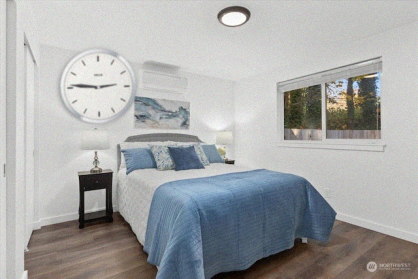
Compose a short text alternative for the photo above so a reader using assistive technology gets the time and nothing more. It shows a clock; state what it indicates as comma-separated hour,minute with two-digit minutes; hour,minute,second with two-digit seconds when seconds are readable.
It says 2,46
